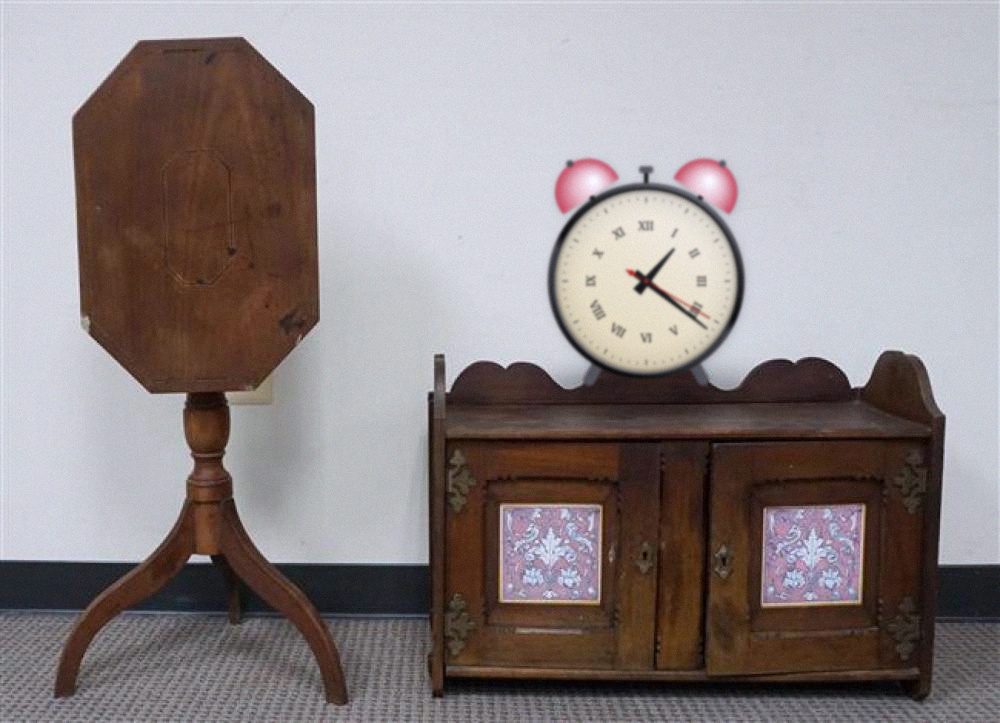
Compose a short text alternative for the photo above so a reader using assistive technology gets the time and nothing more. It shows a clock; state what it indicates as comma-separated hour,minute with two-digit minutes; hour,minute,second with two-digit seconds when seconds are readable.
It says 1,21,20
